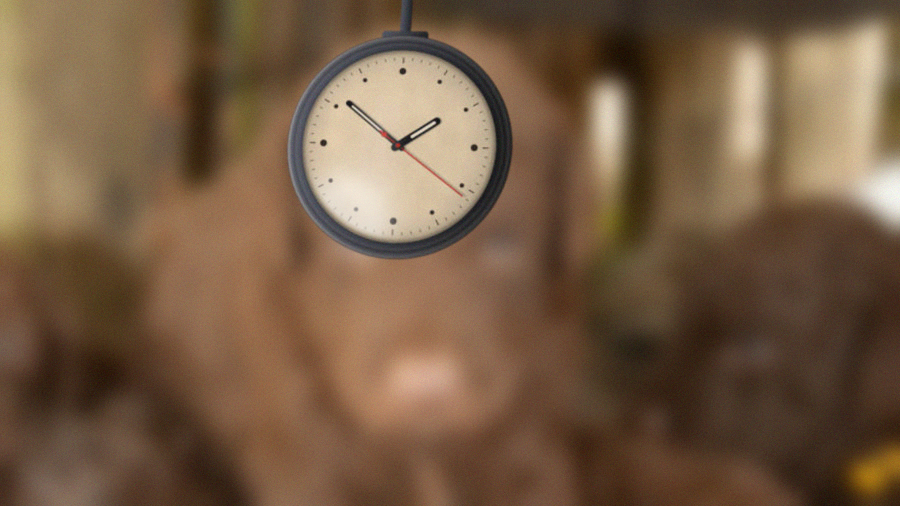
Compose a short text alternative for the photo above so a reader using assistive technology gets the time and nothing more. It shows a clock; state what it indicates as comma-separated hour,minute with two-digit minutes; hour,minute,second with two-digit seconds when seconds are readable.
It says 1,51,21
